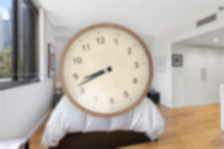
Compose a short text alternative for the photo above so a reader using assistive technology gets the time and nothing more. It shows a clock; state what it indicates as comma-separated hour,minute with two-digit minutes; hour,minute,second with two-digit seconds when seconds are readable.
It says 8,42
